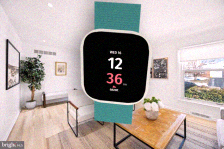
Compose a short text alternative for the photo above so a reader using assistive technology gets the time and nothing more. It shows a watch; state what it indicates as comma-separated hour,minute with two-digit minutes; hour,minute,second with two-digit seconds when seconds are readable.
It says 12,36
